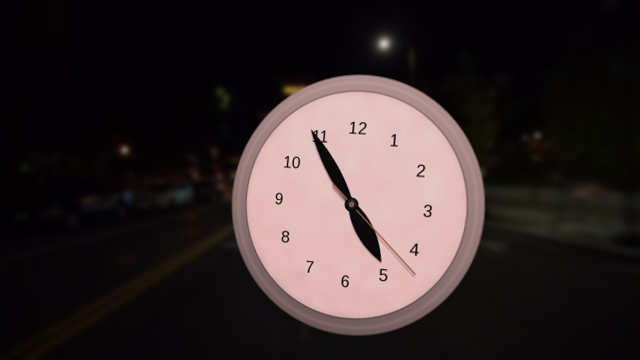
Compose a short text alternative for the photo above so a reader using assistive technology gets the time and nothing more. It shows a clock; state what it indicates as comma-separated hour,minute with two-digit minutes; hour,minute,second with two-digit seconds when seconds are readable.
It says 4,54,22
